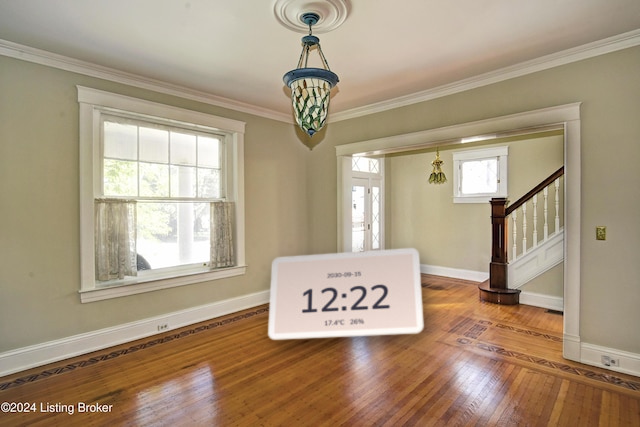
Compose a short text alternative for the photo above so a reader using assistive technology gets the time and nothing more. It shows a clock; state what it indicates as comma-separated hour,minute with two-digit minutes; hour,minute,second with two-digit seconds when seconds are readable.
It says 12,22
